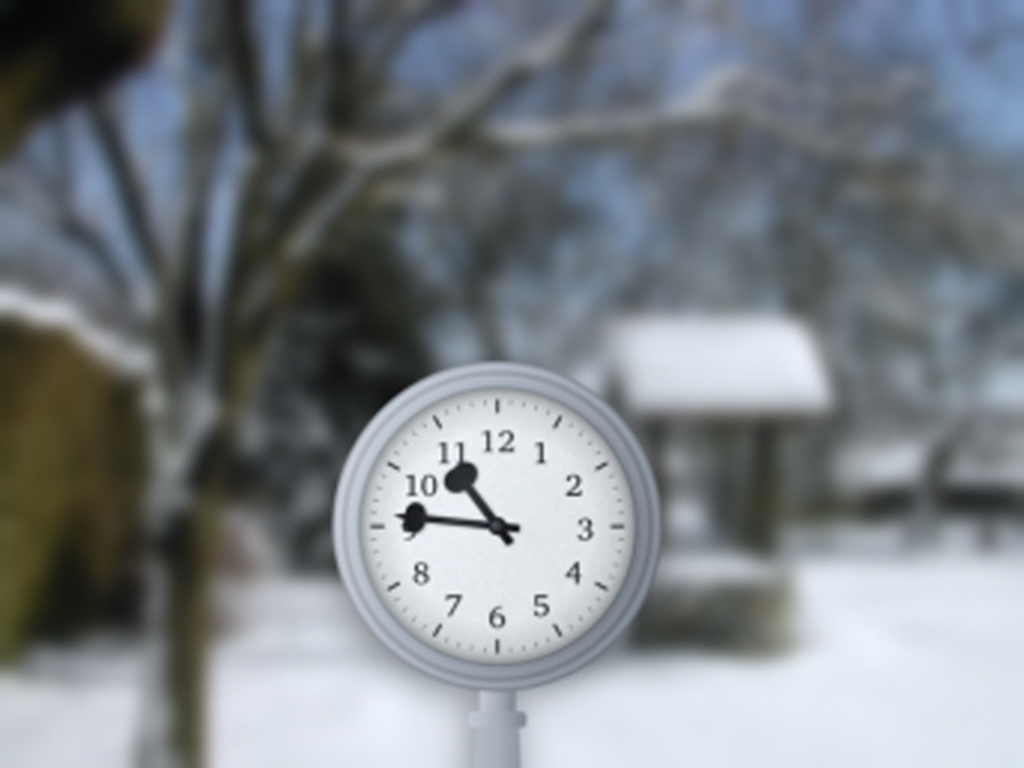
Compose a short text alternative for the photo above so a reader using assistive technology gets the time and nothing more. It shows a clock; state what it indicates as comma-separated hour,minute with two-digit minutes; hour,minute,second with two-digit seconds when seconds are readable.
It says 10,46
